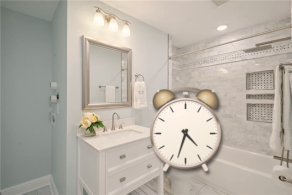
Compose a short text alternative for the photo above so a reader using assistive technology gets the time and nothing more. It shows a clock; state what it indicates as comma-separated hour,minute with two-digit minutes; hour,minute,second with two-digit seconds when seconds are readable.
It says 4,33
